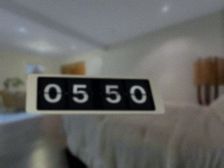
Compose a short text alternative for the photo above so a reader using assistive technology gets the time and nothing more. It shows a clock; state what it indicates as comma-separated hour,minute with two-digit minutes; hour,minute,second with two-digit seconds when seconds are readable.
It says 5,50
